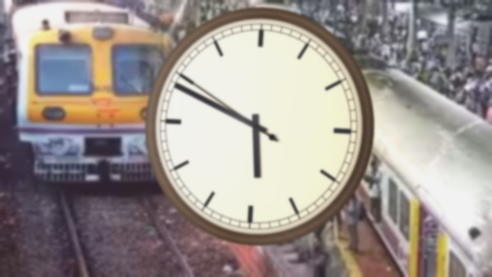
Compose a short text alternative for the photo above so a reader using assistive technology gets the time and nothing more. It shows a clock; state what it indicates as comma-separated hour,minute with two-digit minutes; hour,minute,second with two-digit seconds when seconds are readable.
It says 5,48,50
